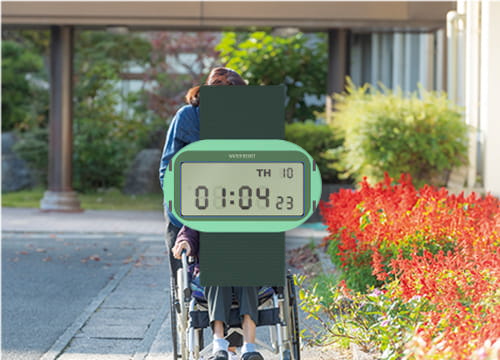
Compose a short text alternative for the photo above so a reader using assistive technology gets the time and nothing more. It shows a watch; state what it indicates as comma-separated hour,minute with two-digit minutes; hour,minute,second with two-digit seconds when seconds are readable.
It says 1,04,23
